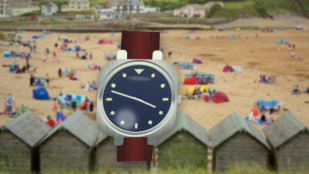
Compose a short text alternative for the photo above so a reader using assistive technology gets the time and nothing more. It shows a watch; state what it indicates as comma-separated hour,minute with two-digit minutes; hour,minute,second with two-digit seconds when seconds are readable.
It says 3,48
